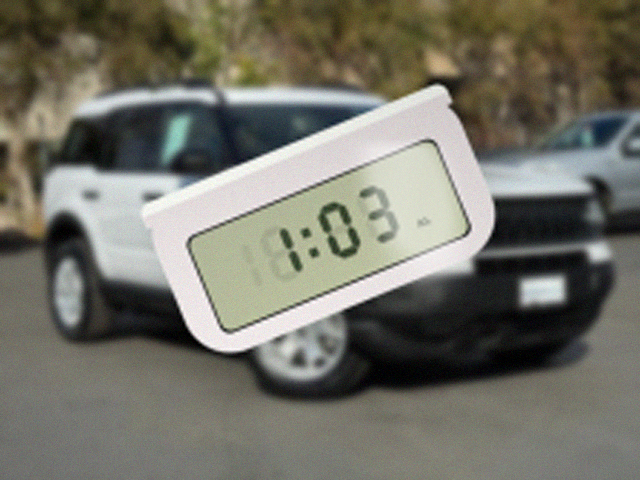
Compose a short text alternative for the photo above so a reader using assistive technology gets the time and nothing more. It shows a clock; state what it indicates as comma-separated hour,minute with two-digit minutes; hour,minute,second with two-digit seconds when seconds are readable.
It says 1,03
